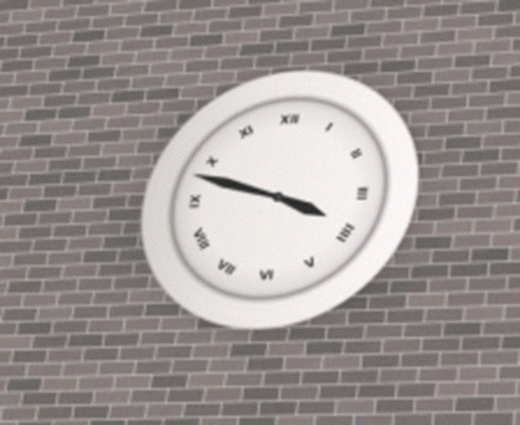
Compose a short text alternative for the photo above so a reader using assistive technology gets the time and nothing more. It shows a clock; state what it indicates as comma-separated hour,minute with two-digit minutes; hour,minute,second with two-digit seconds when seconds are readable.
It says 3,48
